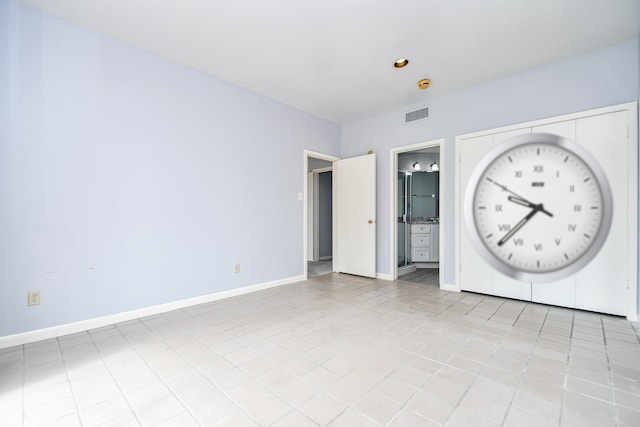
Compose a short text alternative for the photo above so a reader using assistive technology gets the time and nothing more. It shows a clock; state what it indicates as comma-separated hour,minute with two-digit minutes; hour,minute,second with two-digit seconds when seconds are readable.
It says 9,37,50
